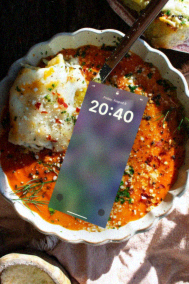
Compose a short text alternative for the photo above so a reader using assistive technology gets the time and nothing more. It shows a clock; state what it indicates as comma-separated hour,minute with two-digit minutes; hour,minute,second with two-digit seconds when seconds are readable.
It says 20,40
